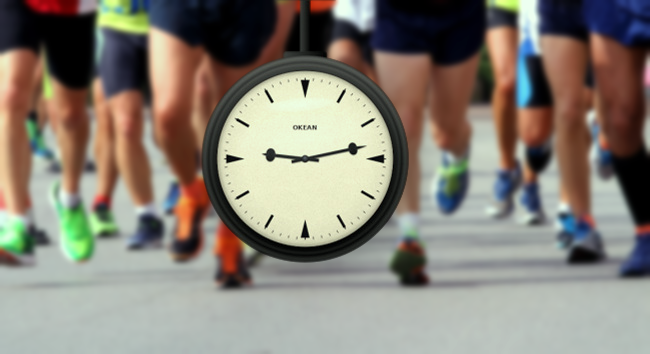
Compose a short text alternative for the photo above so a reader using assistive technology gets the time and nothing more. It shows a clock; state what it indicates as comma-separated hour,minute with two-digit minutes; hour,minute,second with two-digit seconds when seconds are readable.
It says 9,13
